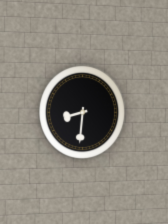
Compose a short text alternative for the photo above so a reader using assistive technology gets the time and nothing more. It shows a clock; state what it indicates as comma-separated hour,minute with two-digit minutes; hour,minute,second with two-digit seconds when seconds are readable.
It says 8,31
